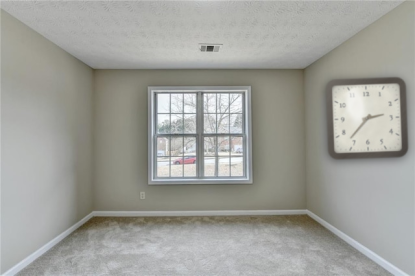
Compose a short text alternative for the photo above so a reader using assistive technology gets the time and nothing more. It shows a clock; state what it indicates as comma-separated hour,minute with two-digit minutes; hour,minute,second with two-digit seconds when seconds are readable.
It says 2,37
